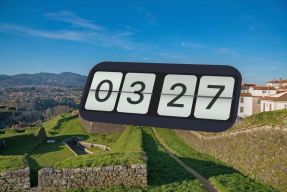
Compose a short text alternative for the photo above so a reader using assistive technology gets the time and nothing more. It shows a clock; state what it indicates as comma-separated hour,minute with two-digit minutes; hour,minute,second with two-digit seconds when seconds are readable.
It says 3,27
